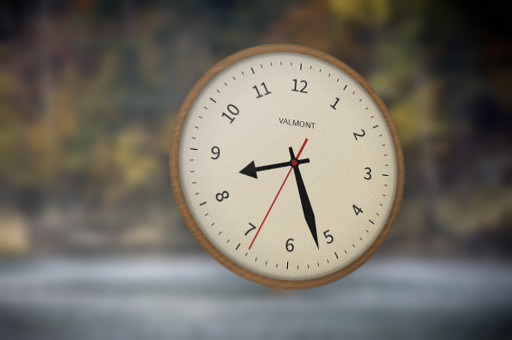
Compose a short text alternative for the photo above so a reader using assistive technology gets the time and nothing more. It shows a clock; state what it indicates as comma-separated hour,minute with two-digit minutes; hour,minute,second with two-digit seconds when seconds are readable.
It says 8,26,34
